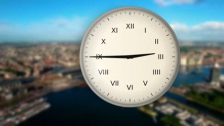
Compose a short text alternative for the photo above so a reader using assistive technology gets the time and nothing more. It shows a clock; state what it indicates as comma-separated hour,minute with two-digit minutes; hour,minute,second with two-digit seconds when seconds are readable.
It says 2,45
